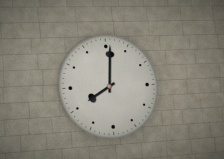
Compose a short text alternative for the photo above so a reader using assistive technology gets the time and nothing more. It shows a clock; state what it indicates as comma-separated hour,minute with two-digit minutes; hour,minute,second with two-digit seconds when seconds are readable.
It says 8,01
